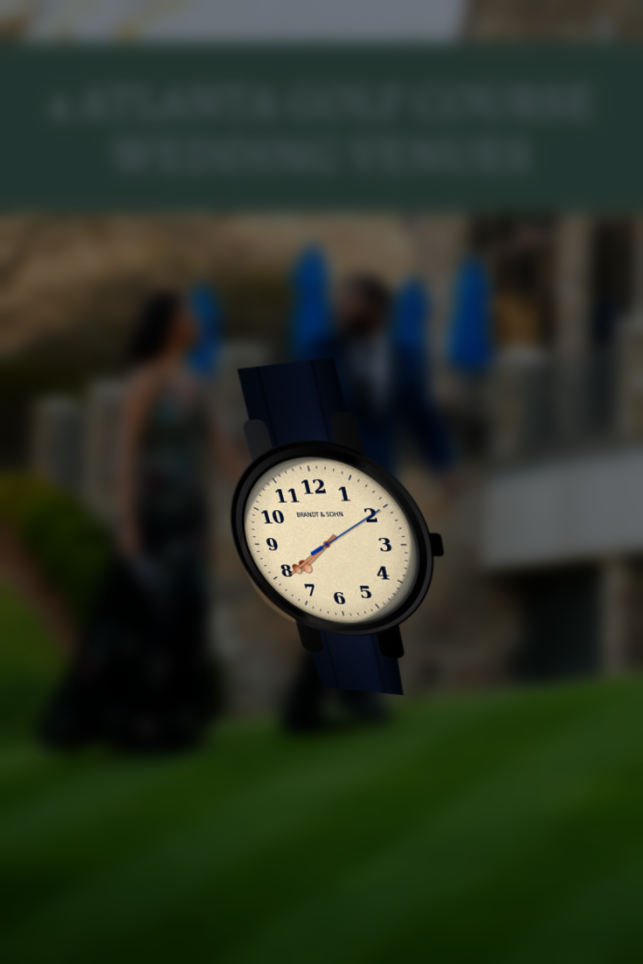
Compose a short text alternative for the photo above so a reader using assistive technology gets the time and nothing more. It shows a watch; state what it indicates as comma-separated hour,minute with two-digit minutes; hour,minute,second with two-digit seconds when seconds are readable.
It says 7,39,10
